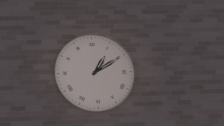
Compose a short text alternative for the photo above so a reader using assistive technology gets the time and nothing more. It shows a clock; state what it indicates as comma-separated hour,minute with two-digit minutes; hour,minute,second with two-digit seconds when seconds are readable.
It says 1,10
